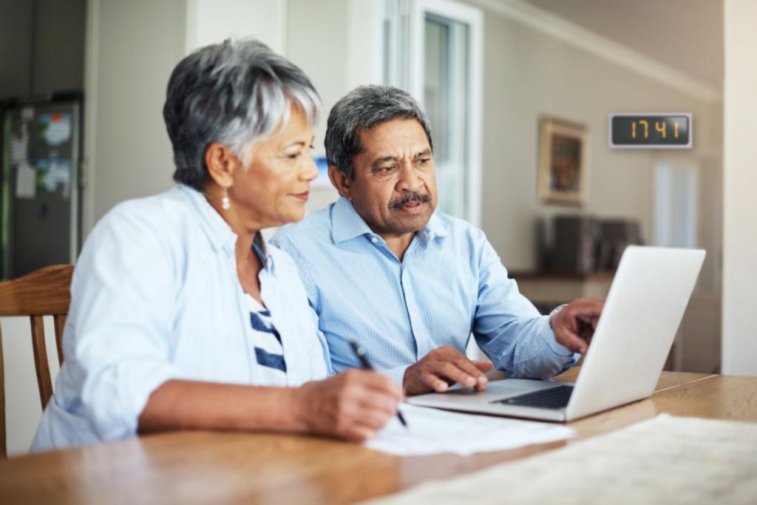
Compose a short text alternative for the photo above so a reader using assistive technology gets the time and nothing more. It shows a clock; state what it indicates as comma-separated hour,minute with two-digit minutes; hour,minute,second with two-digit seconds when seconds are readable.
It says 17,41
